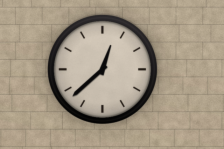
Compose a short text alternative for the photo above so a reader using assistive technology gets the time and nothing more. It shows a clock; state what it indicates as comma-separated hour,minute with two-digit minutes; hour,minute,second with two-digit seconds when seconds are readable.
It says 12,38
